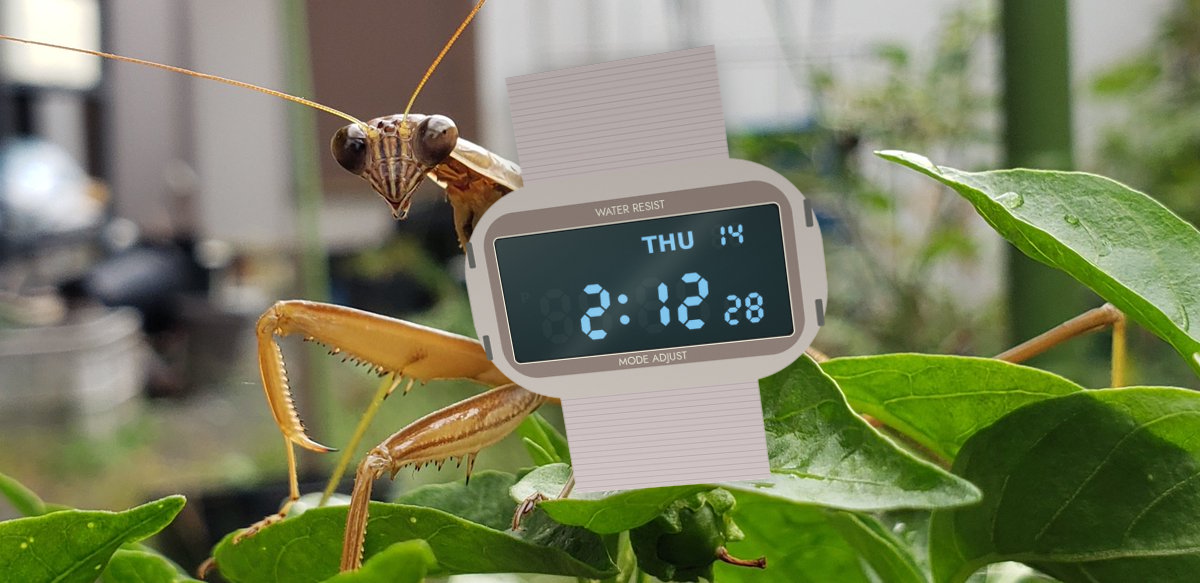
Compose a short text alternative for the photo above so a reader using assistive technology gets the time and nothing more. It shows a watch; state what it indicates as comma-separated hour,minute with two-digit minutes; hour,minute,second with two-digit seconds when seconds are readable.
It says 2,12,28
